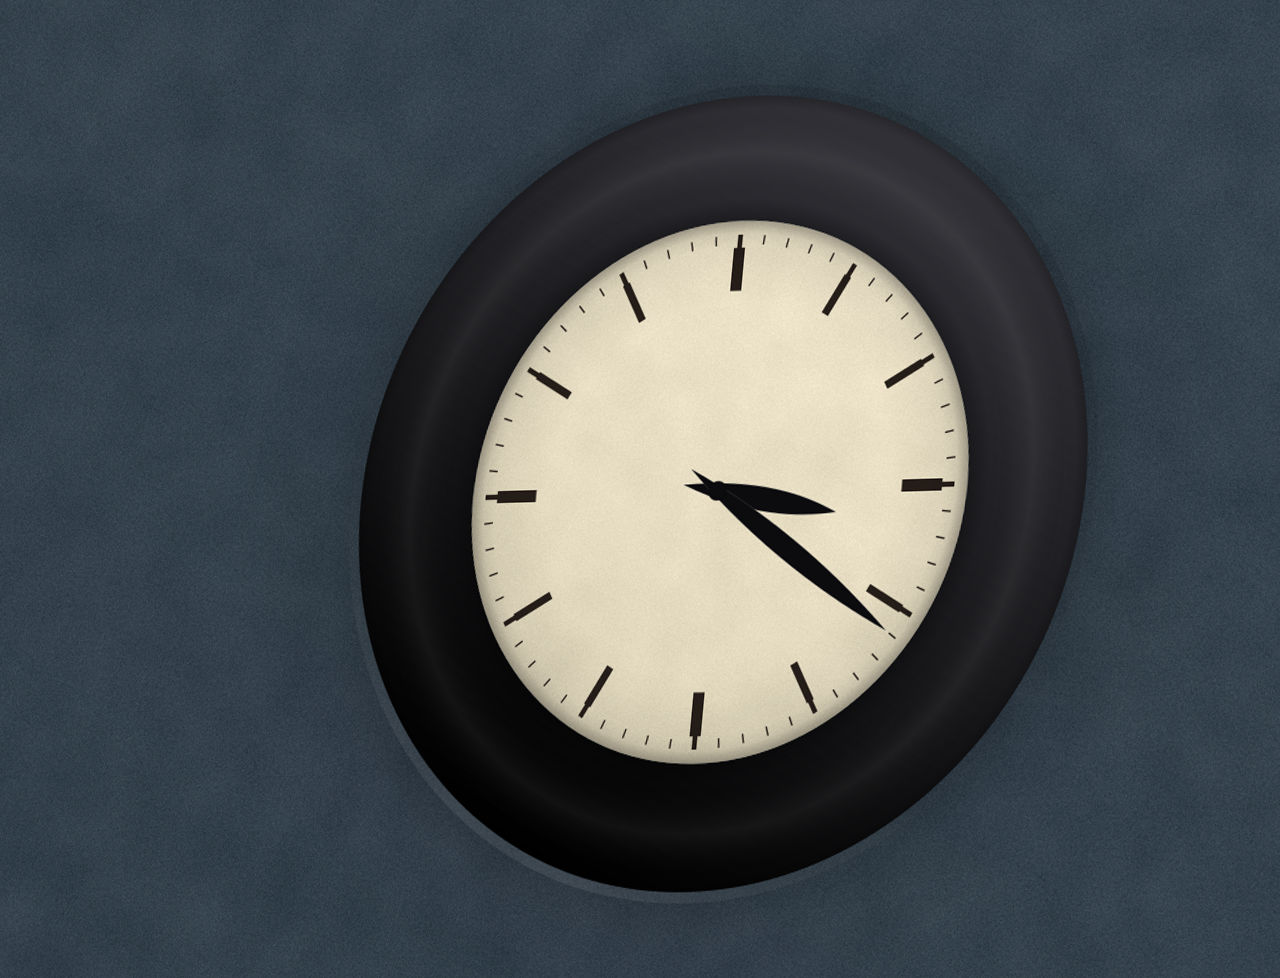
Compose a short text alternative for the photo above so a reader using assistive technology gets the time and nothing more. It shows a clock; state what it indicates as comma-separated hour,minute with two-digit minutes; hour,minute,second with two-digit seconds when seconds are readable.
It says 3,21
